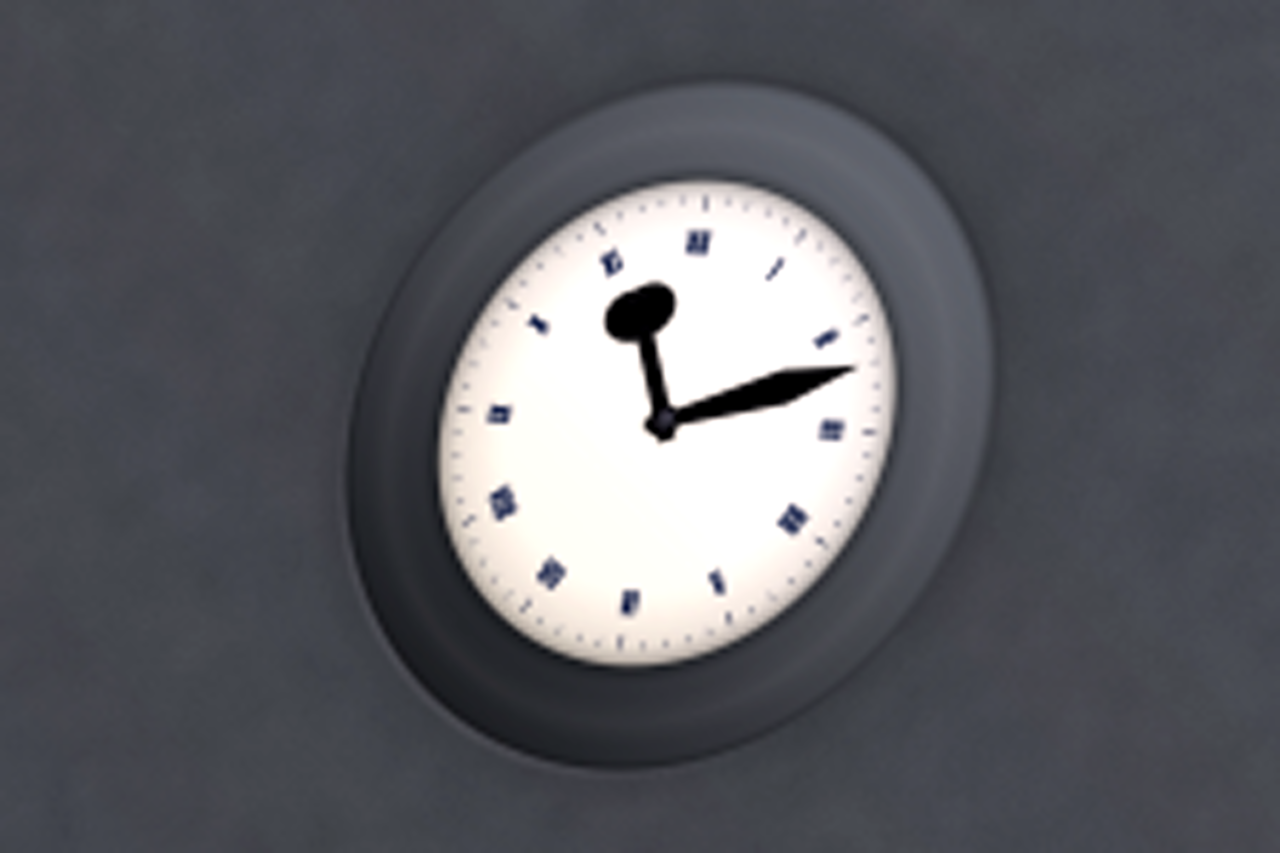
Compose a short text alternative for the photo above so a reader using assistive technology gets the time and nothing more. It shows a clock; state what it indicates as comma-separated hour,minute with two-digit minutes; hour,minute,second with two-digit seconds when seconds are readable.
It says 11,12
